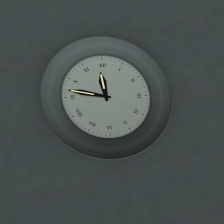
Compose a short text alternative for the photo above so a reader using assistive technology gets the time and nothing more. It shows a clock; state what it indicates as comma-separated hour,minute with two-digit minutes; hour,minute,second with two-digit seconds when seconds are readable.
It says 11,47
